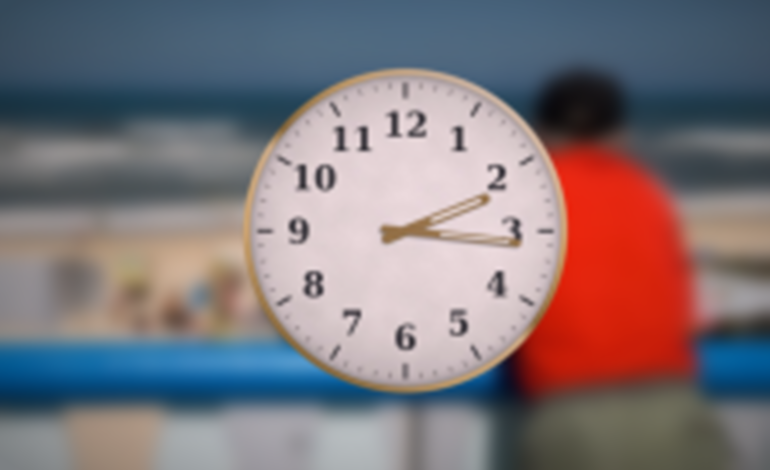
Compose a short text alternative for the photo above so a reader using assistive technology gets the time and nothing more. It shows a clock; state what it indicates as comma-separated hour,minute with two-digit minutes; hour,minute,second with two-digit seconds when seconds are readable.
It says 2,16
